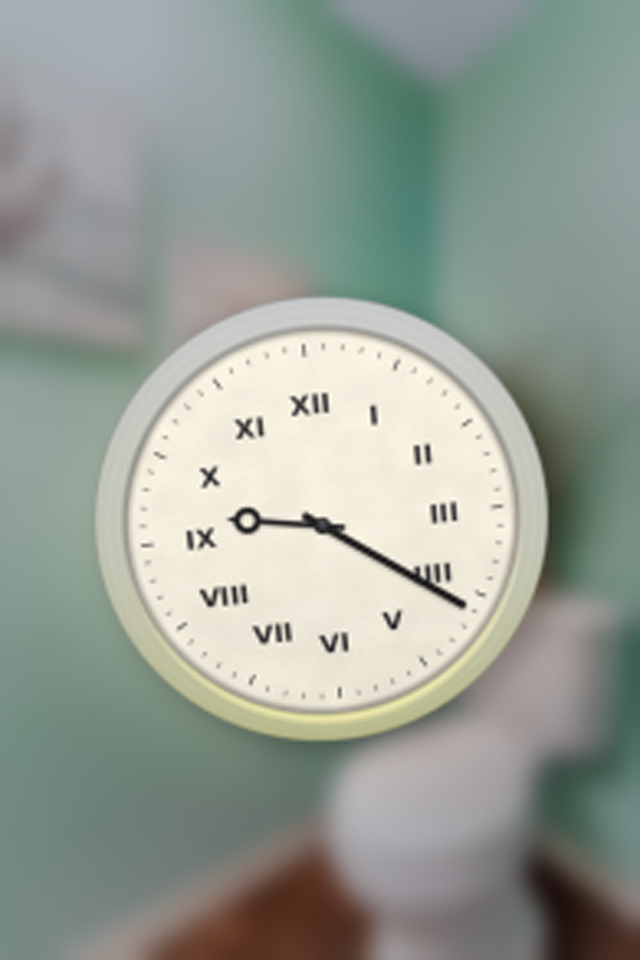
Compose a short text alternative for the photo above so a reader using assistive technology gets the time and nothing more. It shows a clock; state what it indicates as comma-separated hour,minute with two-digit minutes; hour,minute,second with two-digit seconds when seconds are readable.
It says 9,21
